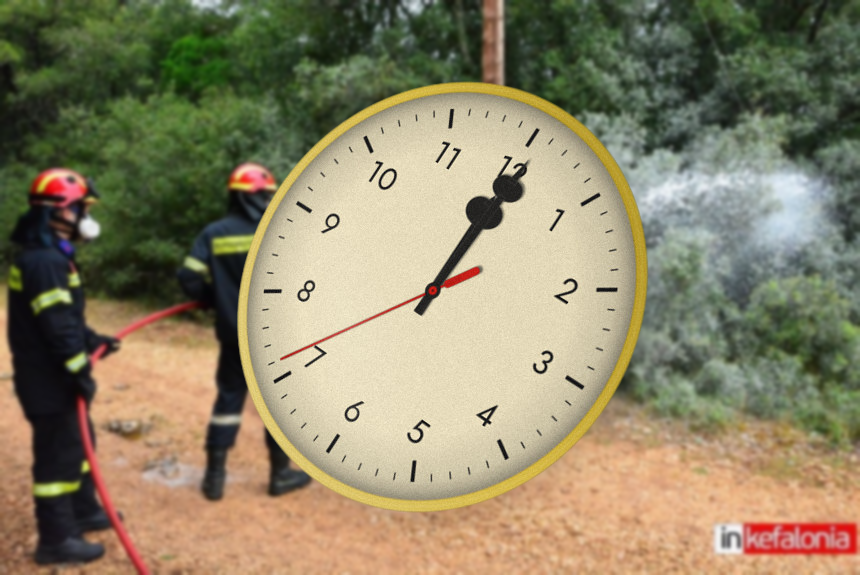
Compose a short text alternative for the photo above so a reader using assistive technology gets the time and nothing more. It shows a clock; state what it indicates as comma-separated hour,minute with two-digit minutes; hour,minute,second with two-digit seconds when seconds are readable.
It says 12,00,36
